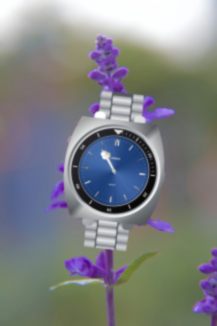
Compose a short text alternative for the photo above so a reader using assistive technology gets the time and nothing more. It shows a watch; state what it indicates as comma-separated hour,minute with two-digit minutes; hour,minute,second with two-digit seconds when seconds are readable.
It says 10,54
